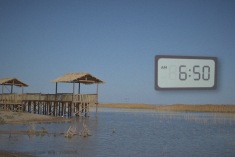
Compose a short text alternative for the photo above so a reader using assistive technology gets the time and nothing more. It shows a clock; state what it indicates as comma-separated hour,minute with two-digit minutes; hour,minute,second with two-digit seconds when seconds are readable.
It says 6,50
